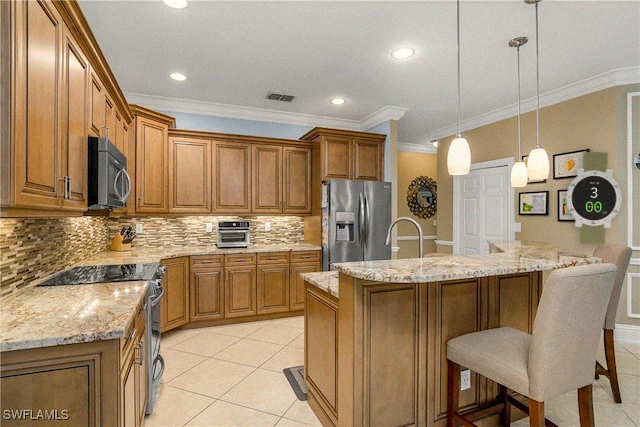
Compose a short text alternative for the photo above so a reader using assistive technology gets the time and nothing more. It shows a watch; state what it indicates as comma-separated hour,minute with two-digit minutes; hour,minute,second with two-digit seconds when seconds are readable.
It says 3,00
